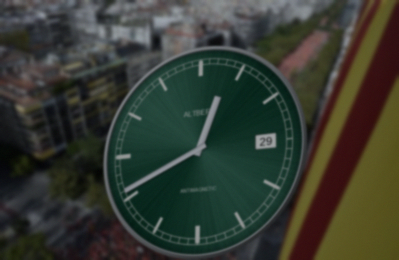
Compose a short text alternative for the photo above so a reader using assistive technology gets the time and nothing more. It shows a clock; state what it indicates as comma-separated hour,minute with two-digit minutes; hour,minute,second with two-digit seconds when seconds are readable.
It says 12,41
